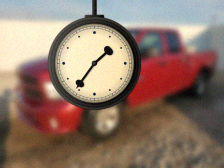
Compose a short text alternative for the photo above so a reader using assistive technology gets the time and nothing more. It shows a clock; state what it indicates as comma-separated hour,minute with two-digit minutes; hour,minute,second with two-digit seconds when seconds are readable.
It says 1,36
